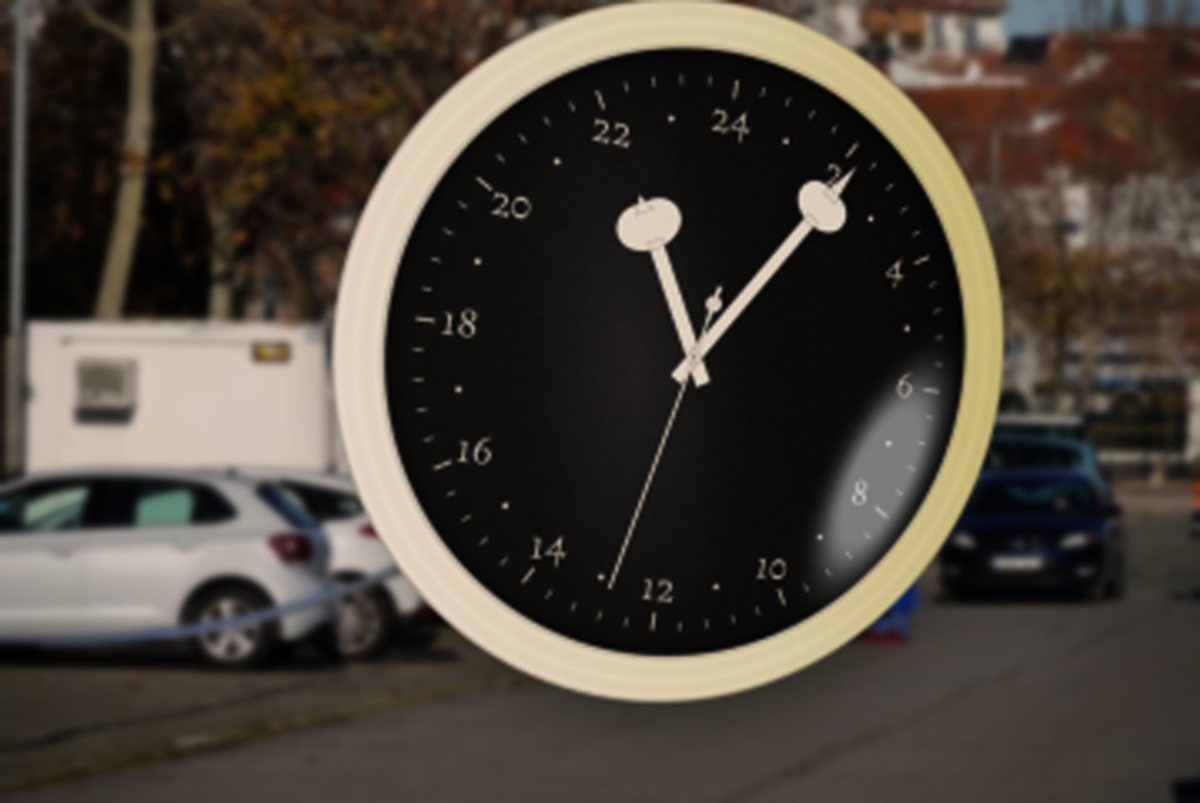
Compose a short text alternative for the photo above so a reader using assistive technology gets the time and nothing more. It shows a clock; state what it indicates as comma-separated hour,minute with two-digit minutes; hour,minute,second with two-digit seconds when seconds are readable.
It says 22,05,32
